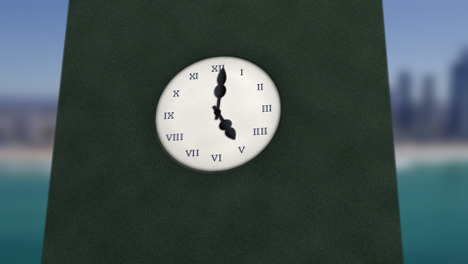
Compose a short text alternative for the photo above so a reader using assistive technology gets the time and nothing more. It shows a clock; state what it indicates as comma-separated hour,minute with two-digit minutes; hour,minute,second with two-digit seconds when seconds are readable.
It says 5,01
